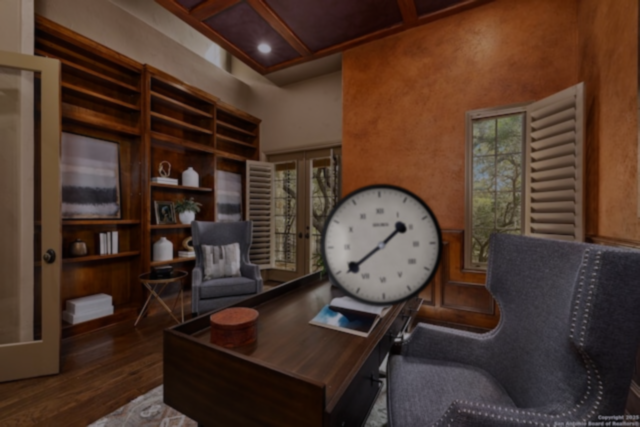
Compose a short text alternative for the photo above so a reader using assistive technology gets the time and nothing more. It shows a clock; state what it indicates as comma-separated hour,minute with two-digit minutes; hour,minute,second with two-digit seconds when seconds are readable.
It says 1,39
